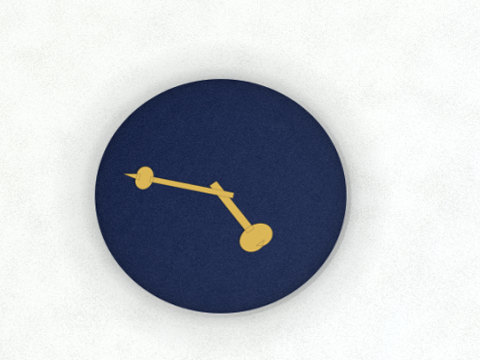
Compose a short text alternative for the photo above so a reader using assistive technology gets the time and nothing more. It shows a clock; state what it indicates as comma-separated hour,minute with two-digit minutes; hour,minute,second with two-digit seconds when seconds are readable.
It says 4,47
